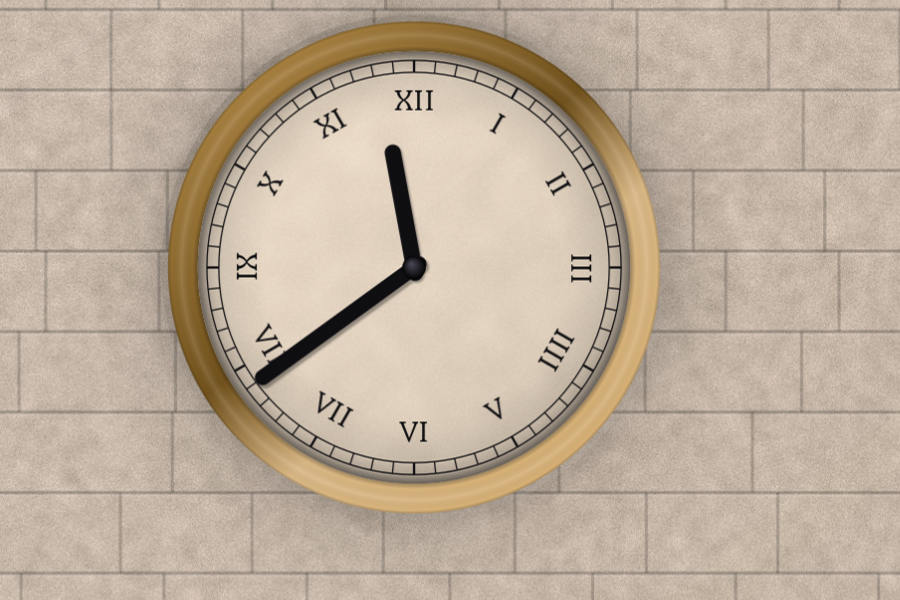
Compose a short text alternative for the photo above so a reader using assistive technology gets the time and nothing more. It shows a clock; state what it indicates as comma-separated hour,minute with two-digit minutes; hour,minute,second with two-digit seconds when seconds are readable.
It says 11,39
